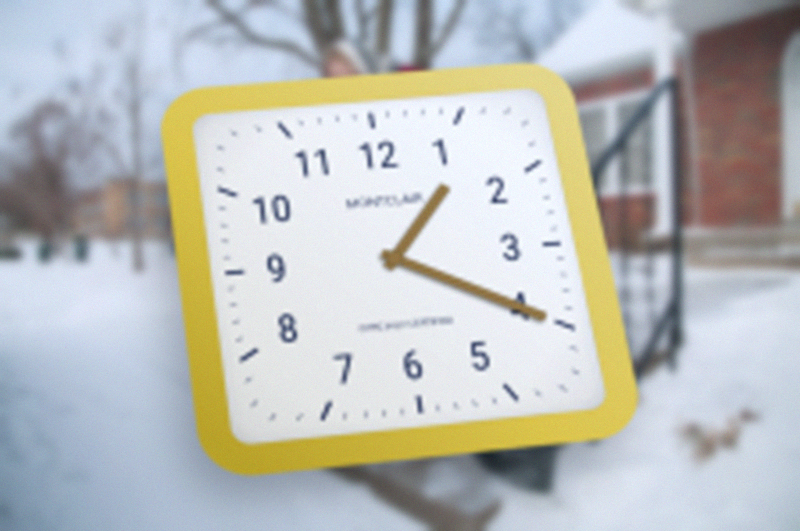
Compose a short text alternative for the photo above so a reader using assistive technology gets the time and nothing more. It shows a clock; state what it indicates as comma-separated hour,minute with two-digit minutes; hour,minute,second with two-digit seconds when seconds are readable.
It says 1,20
